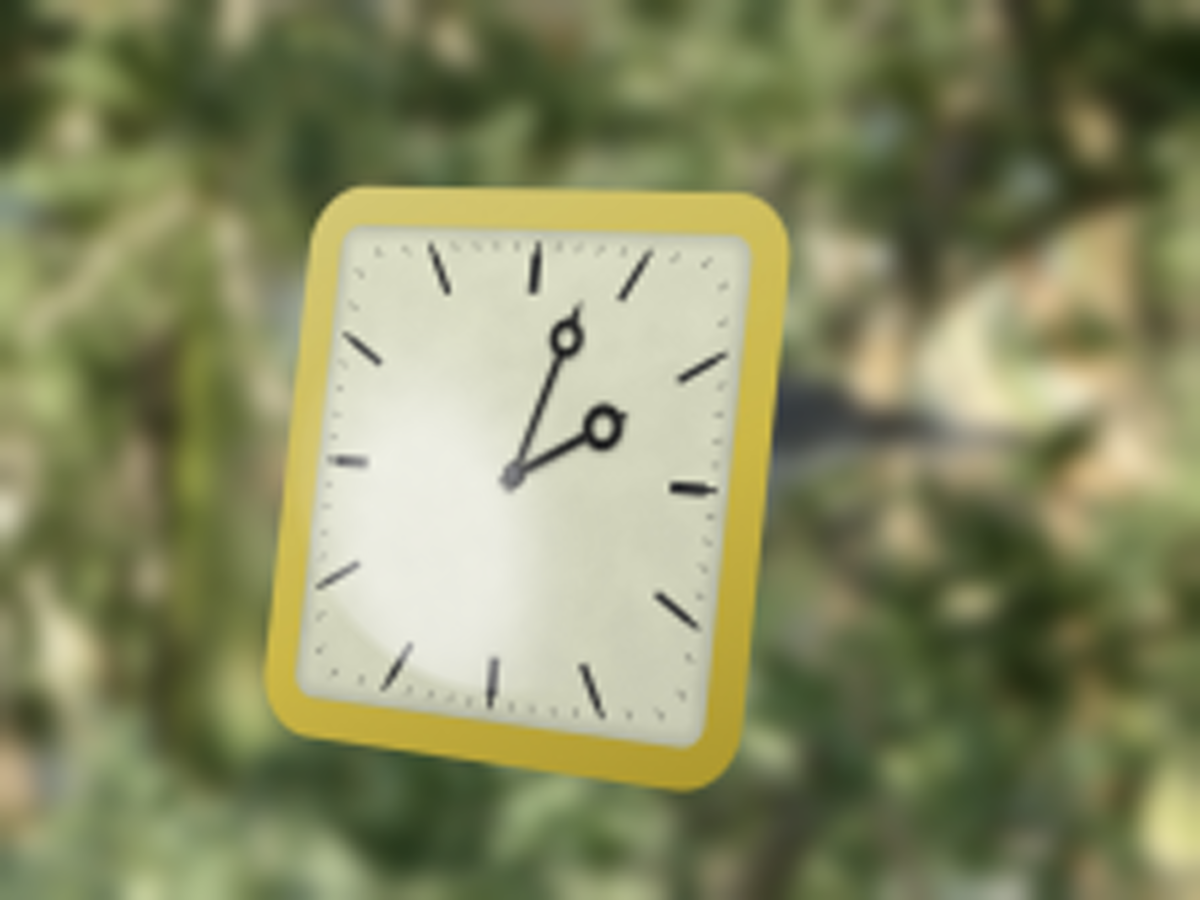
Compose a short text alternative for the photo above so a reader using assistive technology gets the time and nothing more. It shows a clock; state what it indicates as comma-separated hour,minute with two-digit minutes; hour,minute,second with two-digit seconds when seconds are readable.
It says 2,03
